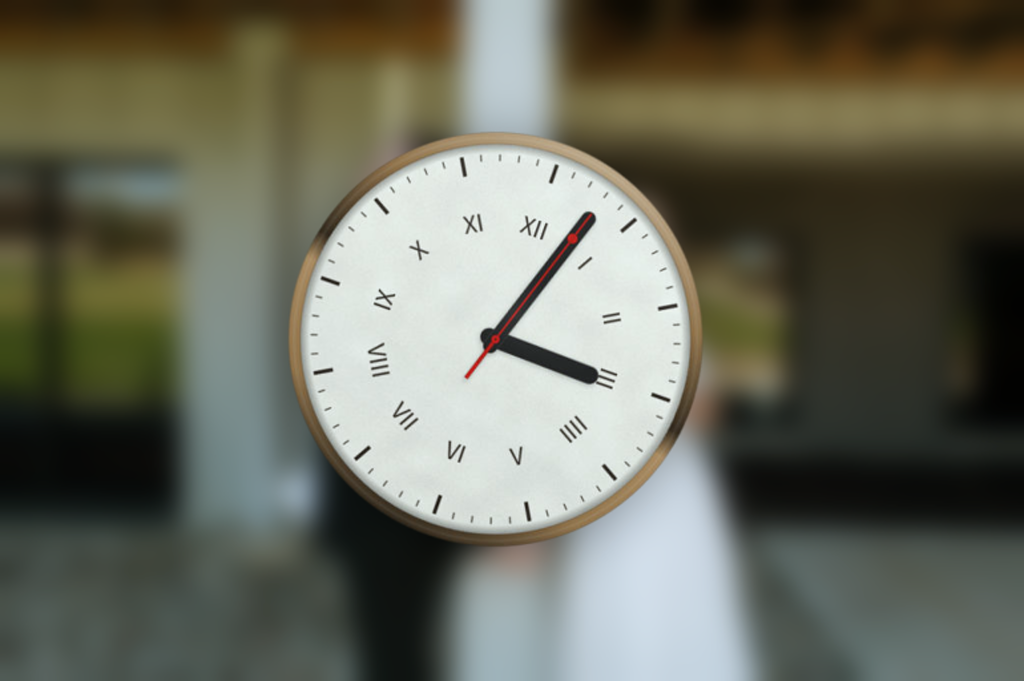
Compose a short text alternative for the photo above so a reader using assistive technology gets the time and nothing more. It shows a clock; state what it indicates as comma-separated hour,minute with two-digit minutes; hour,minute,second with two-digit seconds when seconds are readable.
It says 3,03,03
